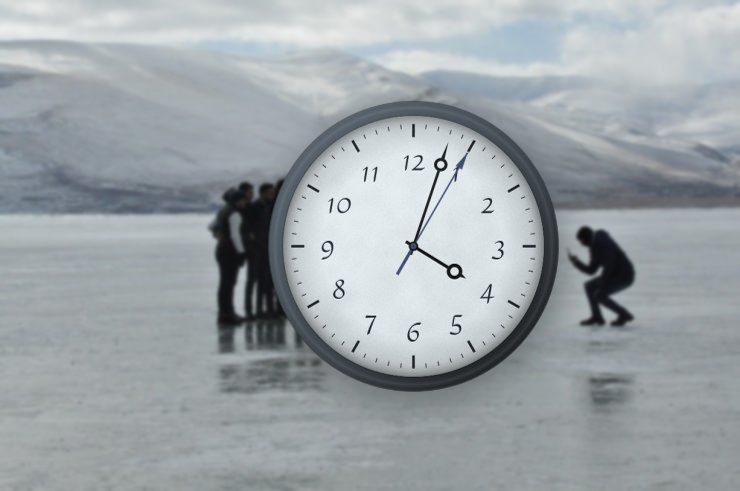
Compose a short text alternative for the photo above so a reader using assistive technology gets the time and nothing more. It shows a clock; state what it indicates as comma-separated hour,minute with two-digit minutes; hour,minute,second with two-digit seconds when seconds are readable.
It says 4,03,05
